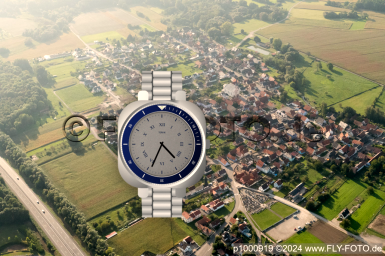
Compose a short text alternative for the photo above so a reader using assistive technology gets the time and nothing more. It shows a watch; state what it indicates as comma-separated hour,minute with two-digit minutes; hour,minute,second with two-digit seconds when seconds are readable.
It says 4,34
